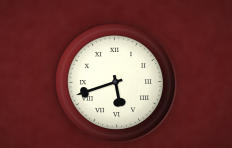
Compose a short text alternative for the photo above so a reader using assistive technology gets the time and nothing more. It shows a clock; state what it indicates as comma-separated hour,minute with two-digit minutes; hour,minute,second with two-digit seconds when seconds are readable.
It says 5,42
